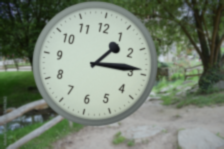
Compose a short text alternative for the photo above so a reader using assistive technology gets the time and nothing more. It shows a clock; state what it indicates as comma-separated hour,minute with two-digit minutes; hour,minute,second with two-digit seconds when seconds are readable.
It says 1,14
